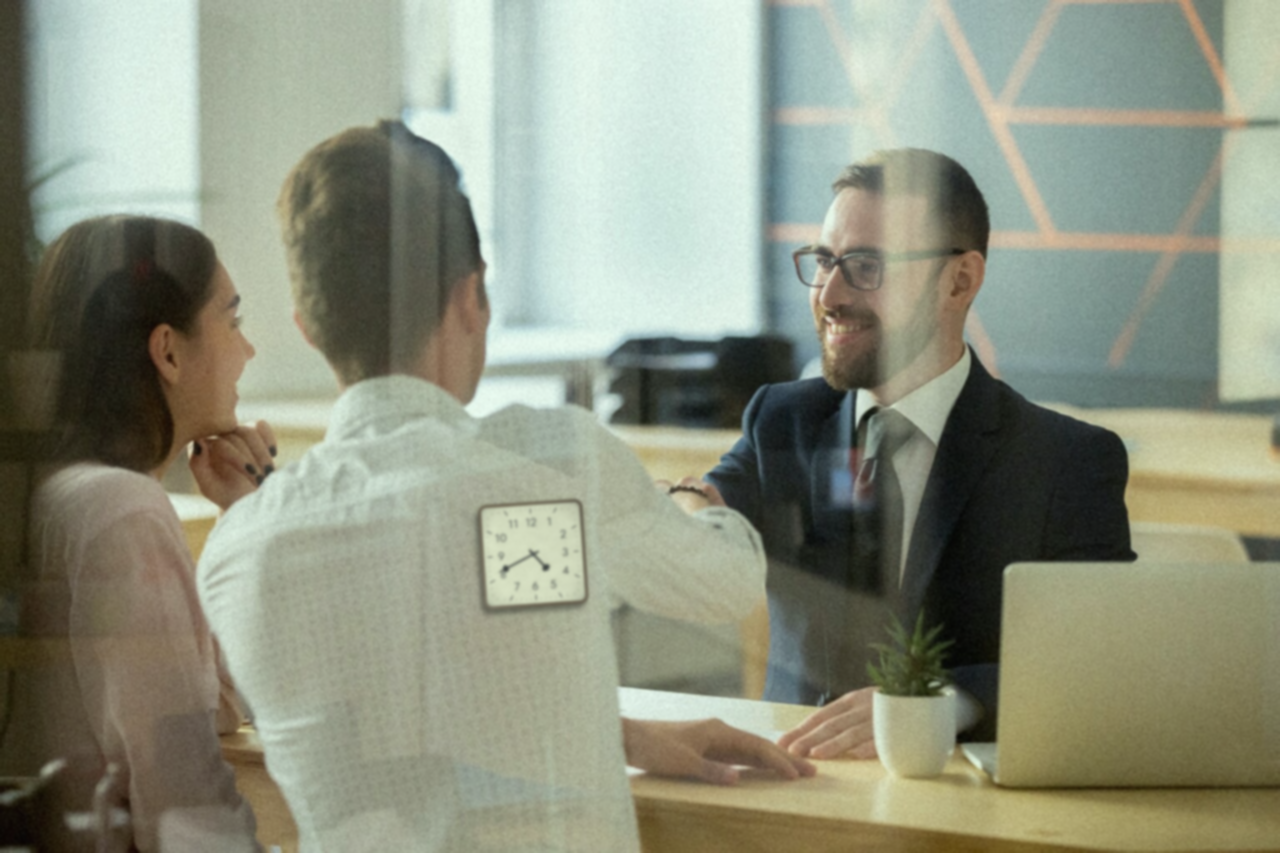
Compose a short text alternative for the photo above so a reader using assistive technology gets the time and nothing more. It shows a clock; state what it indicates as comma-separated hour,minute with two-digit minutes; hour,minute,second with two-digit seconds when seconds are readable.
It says 4,41
